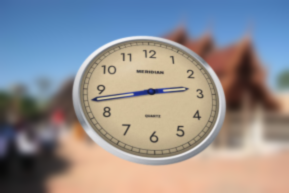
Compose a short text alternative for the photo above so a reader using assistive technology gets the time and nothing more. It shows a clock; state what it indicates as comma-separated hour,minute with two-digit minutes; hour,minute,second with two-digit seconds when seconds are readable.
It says 2,43
